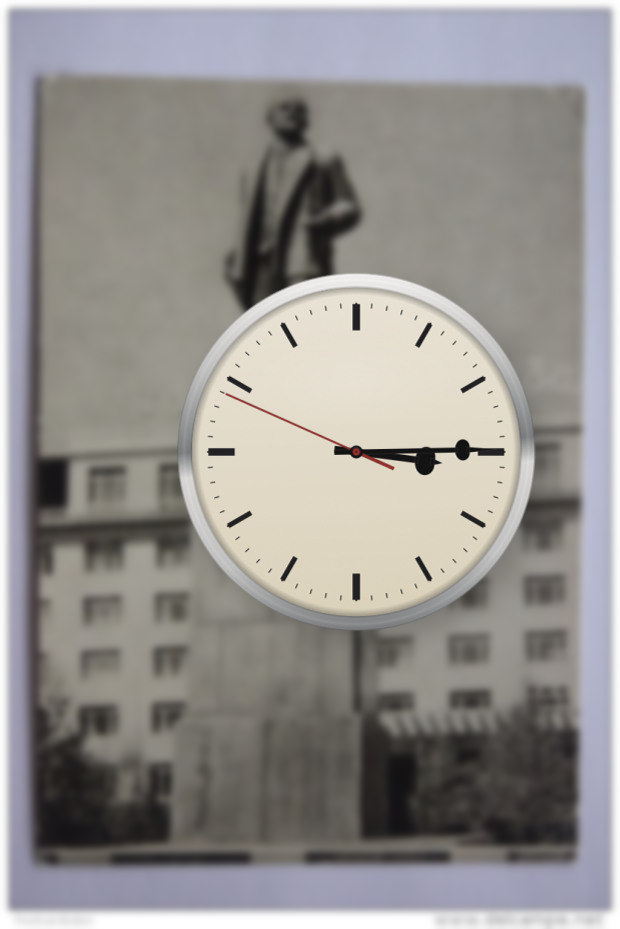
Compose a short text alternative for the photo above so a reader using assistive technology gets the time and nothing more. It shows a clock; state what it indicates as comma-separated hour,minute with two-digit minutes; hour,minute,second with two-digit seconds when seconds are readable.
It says 3,14,49
